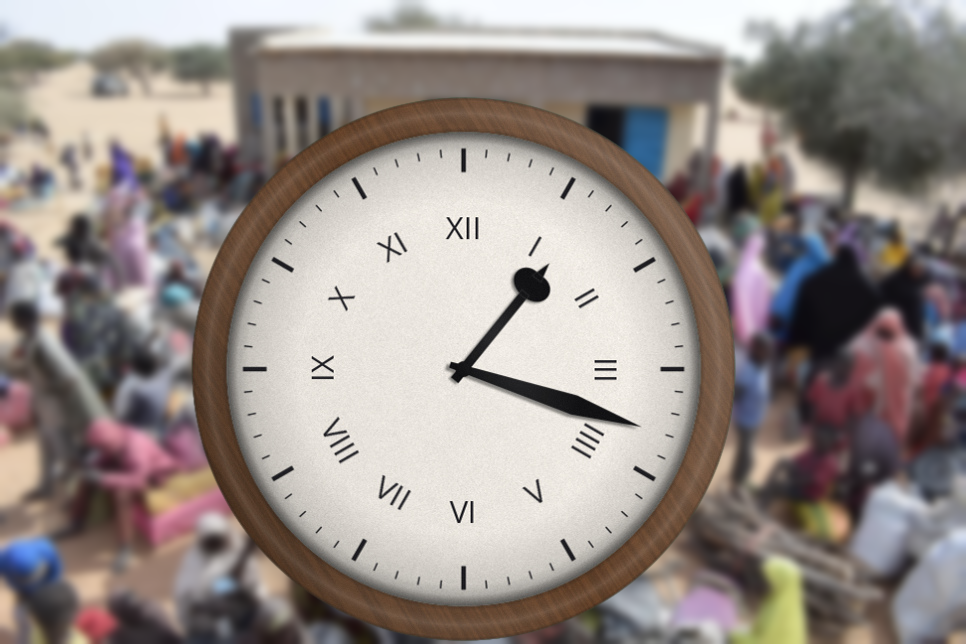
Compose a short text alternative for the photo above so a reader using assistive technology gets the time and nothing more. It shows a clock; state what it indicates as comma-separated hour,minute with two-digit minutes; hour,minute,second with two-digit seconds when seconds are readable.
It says 1,18
